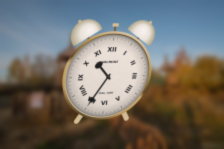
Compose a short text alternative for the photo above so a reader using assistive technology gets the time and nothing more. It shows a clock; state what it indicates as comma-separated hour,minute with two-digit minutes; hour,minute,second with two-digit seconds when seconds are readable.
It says 10,35
